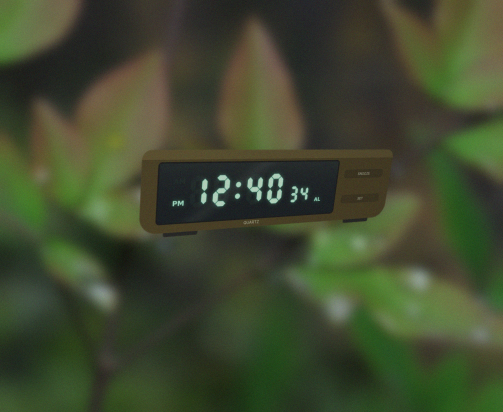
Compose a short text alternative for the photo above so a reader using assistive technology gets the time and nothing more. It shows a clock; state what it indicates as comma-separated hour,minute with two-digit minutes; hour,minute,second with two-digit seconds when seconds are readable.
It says 12,40,34
